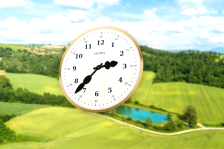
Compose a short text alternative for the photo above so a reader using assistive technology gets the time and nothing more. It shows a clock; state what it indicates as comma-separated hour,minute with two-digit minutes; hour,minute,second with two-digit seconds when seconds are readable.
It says 2,37
